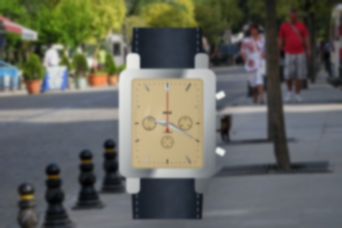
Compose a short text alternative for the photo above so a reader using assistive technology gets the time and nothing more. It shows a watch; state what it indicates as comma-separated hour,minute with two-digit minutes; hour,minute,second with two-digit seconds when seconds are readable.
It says 9,20
